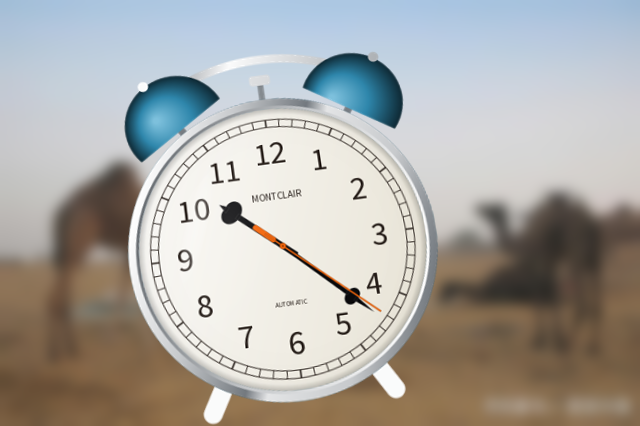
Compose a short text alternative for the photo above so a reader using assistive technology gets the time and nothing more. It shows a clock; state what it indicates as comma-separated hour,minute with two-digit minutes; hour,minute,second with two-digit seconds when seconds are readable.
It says 10,22,22
